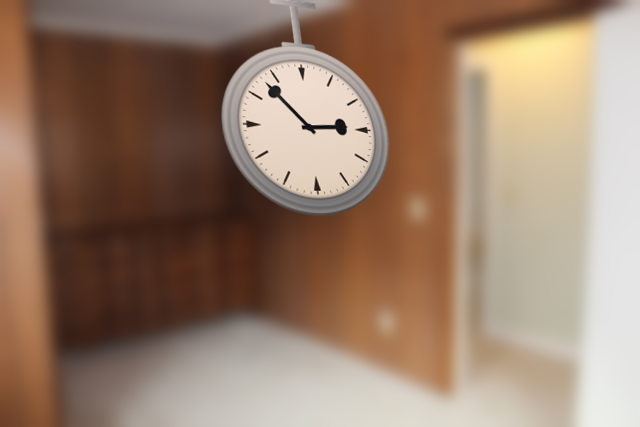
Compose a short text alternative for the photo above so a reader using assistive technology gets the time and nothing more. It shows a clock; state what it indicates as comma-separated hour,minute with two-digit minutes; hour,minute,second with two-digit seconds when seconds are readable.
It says 2,53
